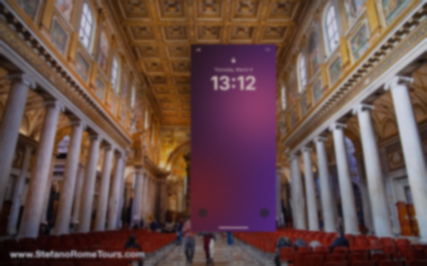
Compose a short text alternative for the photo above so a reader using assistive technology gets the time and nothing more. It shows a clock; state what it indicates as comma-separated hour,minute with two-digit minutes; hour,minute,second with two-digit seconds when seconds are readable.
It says 13,12
